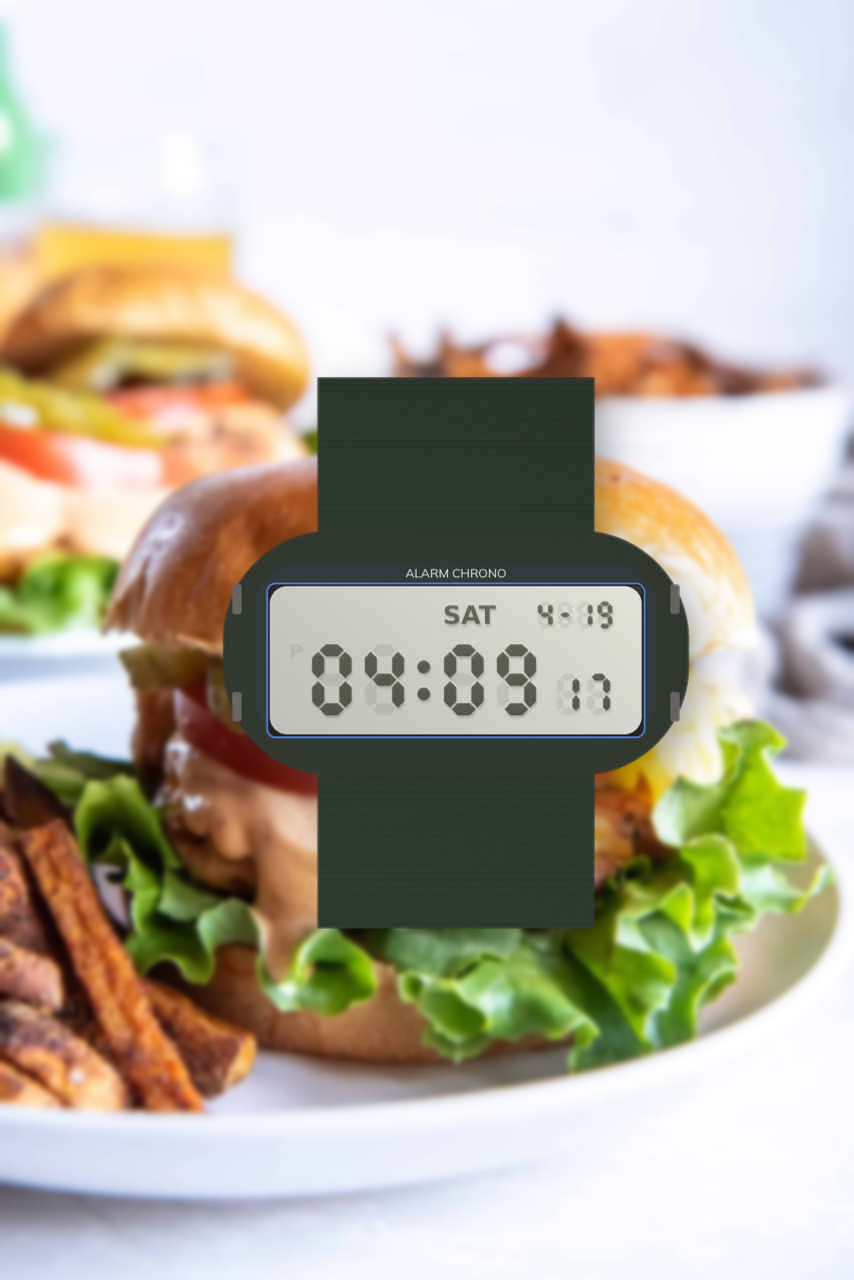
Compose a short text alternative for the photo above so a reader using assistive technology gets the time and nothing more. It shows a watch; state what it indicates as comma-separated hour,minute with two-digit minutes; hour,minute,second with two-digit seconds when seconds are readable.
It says 4,09,17
